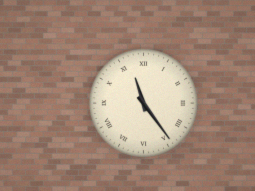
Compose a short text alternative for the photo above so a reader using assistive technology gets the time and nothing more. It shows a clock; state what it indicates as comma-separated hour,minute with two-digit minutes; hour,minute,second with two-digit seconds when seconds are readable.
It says 11,24
